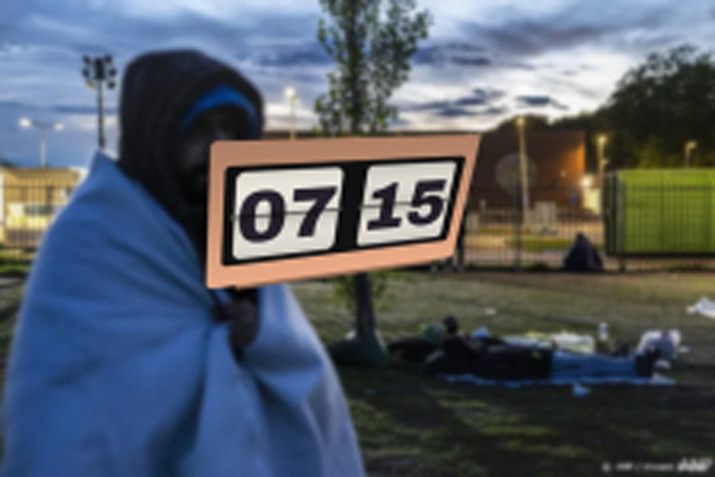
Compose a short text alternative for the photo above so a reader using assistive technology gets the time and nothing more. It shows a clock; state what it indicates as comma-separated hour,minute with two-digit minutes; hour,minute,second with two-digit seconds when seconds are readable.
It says 7,15
